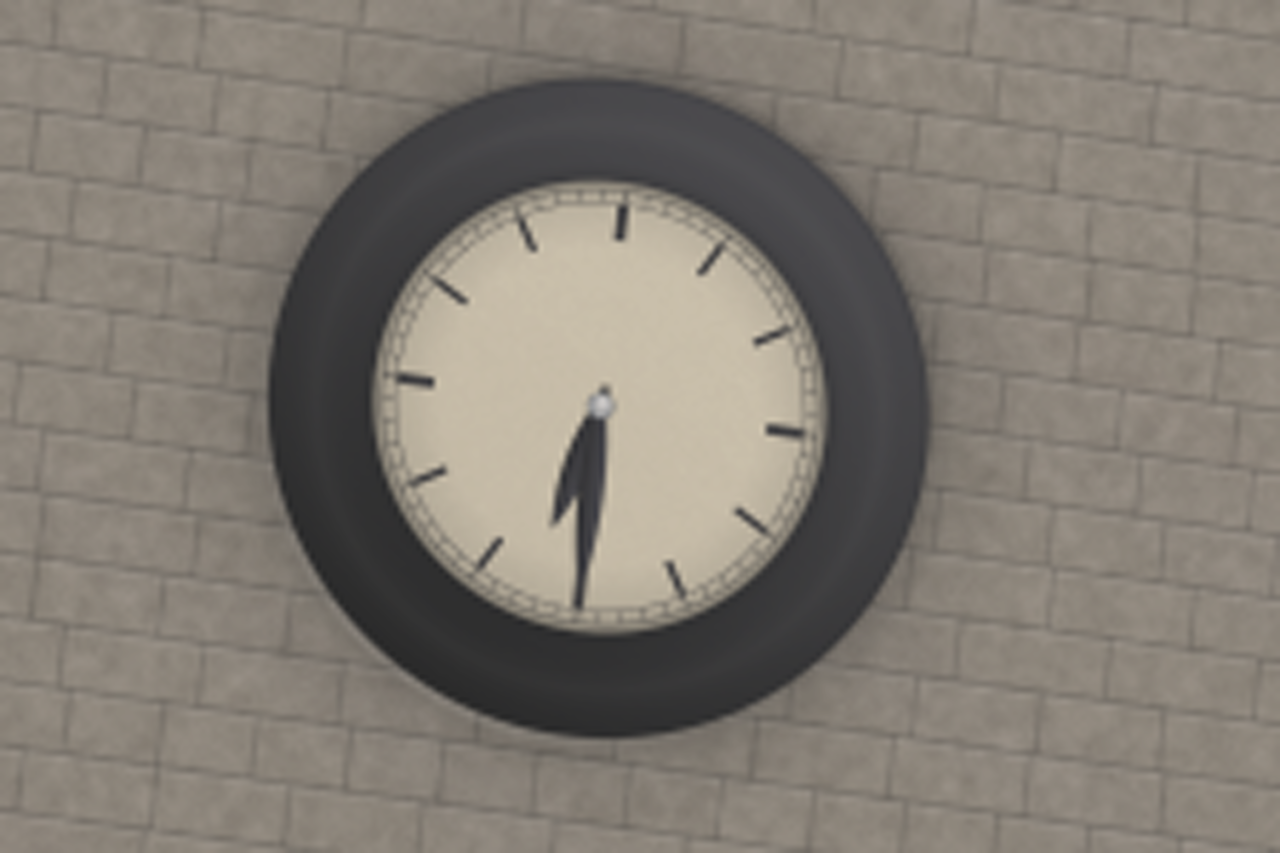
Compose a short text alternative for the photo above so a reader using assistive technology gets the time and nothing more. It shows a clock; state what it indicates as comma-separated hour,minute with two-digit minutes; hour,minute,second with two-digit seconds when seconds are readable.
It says 6,30
